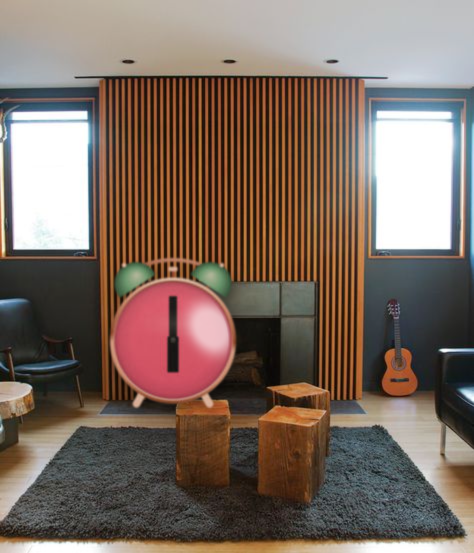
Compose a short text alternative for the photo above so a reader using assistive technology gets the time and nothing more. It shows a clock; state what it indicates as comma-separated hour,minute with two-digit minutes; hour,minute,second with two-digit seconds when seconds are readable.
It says 6,00
